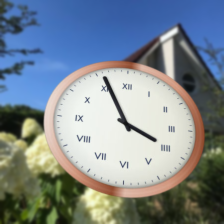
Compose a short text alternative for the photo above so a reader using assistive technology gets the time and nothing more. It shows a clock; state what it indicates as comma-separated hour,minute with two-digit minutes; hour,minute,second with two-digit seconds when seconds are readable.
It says 3,56
